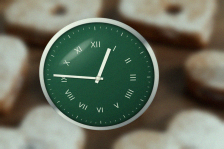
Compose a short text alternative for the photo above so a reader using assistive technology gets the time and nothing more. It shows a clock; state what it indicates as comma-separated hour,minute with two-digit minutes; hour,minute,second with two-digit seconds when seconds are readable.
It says 12,46
